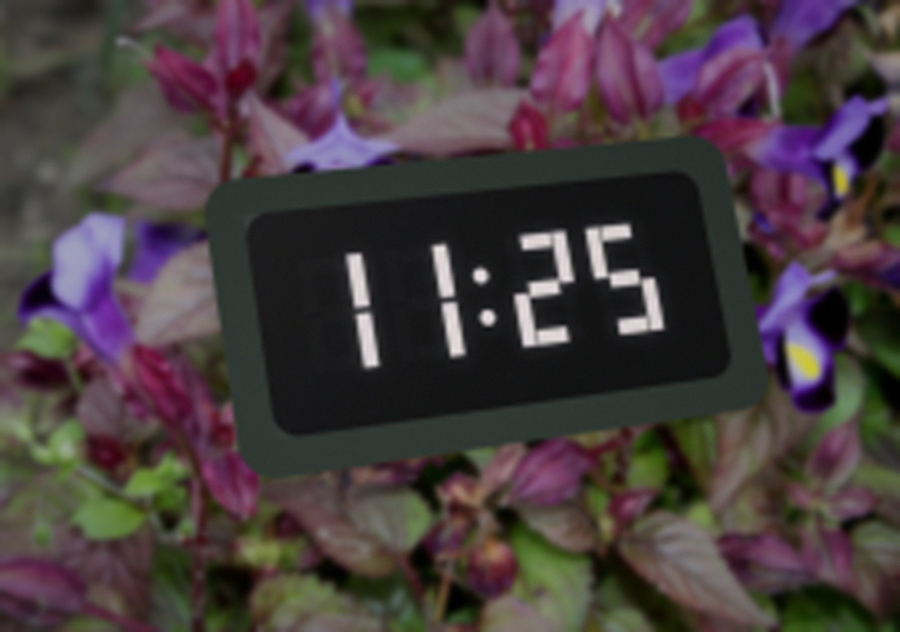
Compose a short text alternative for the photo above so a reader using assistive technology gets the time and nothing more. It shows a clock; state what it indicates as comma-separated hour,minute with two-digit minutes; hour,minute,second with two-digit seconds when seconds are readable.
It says 11,25
